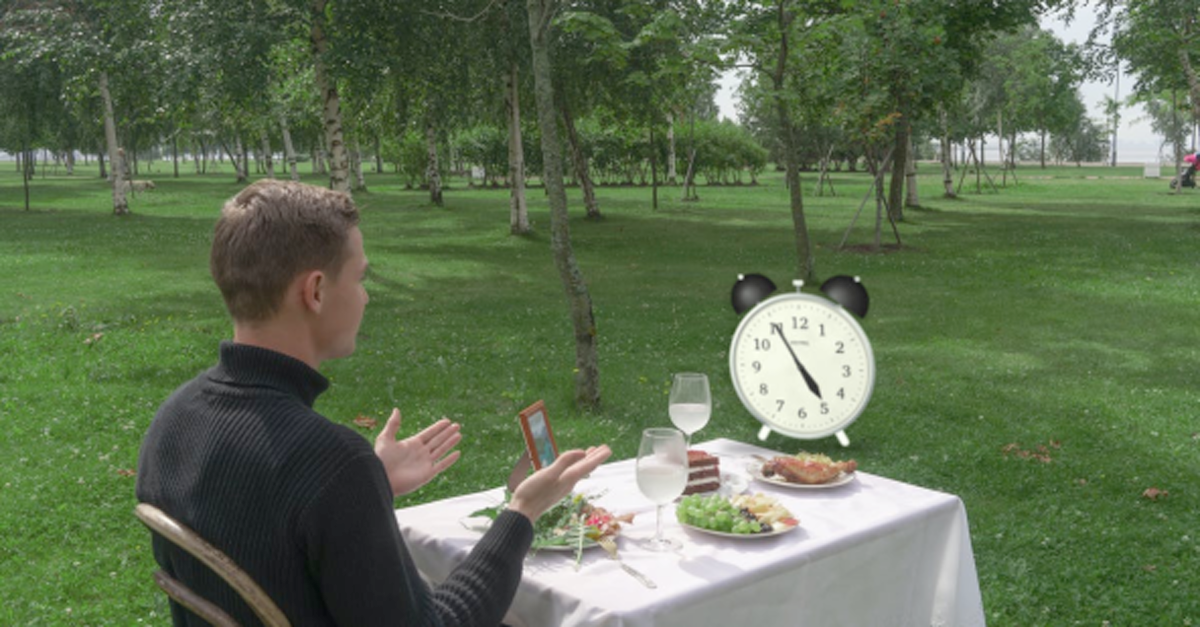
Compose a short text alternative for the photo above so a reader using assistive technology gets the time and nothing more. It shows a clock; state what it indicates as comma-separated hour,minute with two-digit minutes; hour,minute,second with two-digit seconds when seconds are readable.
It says 4,55
